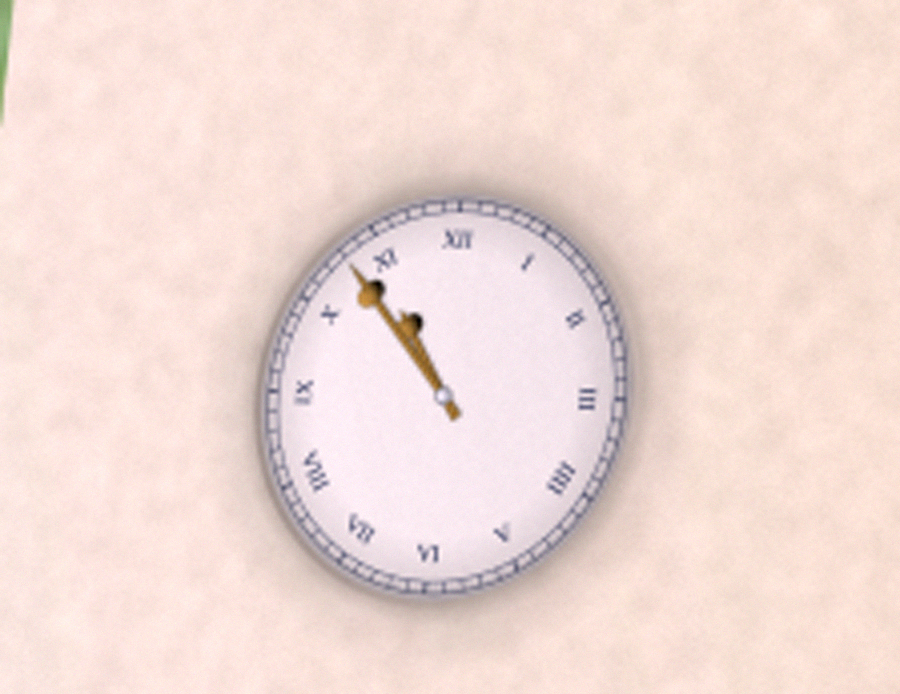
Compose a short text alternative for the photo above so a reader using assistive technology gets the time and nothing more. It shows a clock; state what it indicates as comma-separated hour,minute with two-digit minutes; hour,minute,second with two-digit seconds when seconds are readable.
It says 10,53
